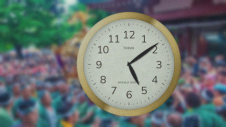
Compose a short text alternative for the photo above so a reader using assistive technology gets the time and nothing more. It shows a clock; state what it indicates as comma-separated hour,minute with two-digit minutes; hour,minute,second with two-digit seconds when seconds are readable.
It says 5,09
